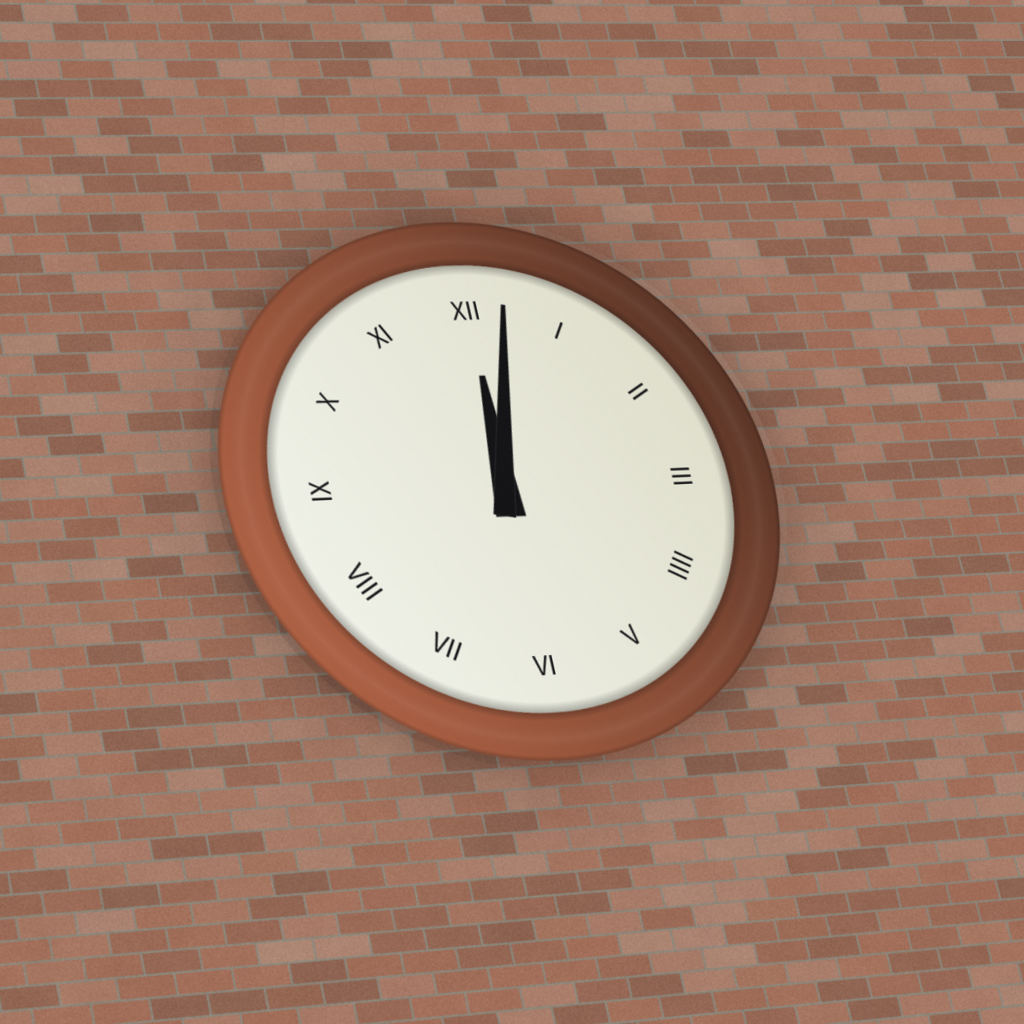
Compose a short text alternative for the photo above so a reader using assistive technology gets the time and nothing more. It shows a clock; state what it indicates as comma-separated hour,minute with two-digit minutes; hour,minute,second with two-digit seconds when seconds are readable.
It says 12,02
